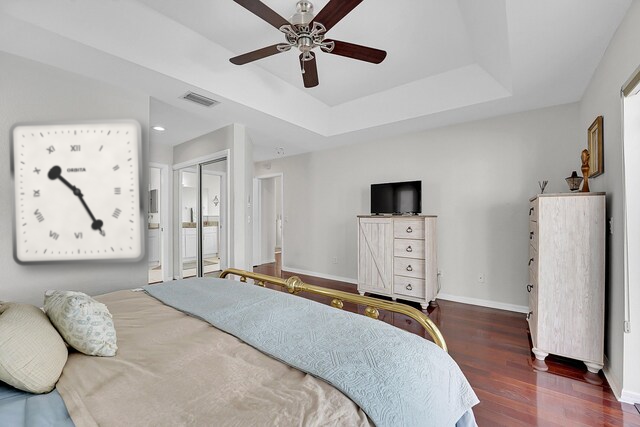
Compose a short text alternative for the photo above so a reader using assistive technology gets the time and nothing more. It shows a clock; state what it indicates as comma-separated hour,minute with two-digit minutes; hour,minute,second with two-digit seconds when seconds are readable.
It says 10,25
